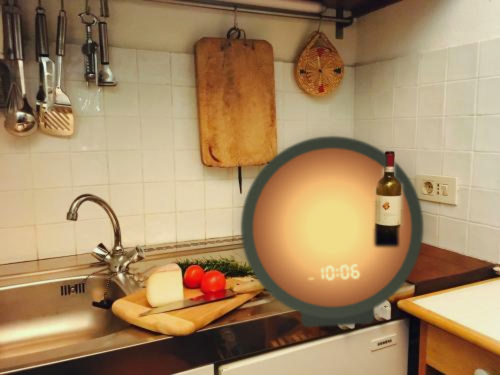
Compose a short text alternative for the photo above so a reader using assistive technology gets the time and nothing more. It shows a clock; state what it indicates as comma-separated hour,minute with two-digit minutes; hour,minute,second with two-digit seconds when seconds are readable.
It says 10,06
